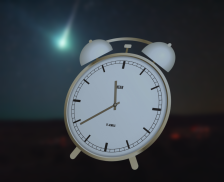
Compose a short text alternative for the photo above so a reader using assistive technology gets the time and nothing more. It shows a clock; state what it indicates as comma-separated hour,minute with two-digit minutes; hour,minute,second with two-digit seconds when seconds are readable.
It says 11,39
